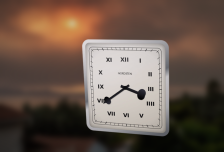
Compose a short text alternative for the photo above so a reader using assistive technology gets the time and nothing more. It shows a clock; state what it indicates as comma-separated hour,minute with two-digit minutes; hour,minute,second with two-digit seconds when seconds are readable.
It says 3,39
